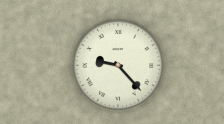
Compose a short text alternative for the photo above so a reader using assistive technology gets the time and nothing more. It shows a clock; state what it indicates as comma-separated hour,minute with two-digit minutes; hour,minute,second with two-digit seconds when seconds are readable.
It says 9,23
